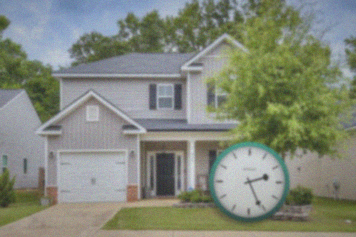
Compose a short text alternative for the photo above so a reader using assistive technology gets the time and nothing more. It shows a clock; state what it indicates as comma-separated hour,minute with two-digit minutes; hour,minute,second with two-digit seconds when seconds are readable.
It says 2,26
